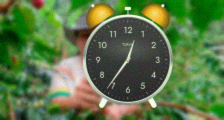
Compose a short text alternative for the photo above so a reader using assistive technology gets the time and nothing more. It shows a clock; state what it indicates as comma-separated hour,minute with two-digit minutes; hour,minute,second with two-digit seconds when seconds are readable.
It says 12,36
